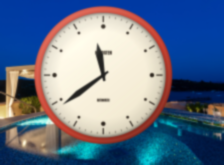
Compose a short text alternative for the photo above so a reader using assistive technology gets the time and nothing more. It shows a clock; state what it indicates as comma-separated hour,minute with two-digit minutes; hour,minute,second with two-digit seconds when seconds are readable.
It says 11,39
